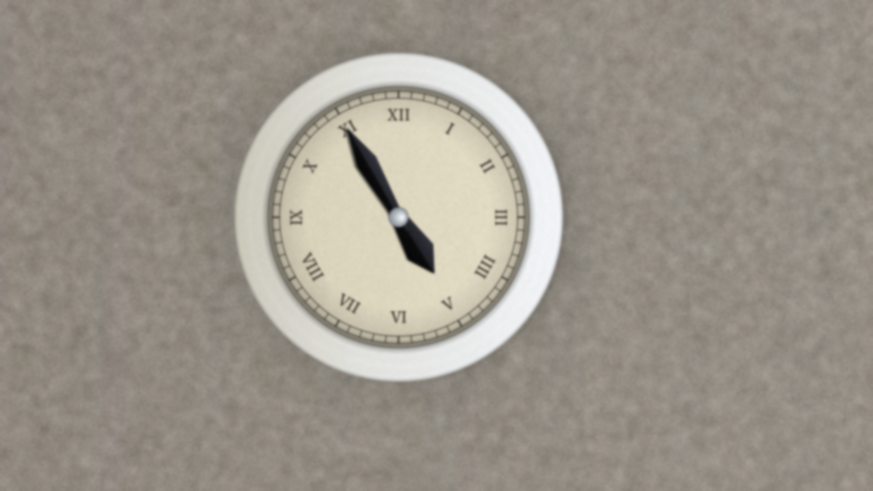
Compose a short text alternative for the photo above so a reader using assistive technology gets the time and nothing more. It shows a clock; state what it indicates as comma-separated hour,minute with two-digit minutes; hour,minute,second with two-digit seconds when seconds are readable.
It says 4,55
